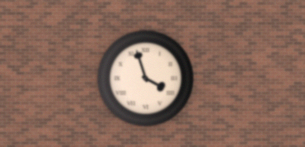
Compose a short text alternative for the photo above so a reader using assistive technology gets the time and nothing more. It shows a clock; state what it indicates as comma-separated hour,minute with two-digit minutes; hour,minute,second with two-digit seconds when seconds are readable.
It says 3,57
